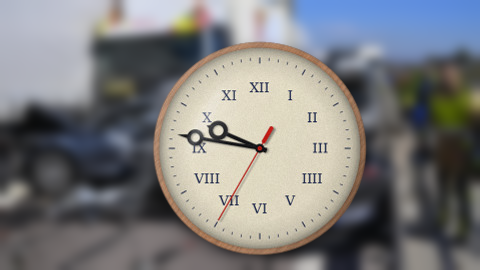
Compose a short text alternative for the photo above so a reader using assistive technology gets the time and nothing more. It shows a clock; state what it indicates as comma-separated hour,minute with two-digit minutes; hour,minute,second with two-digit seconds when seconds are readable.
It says 9,46,35
